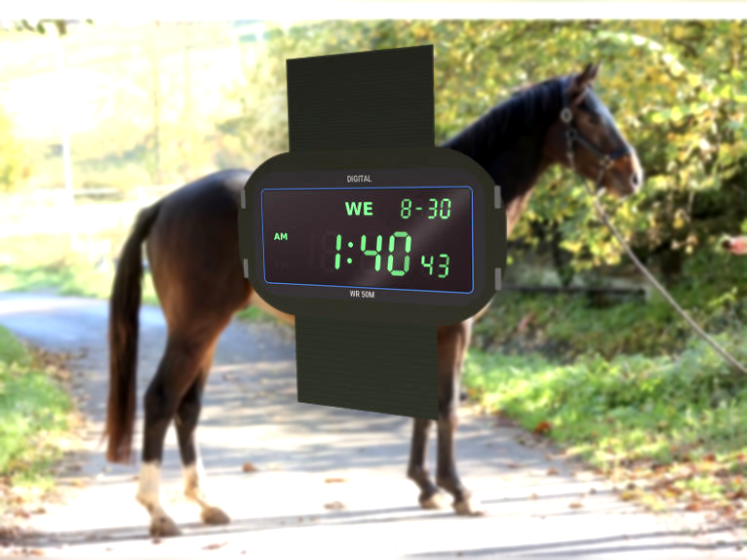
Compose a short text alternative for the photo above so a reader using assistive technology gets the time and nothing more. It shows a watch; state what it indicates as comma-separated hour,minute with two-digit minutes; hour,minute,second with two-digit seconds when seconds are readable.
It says 1,40,43
